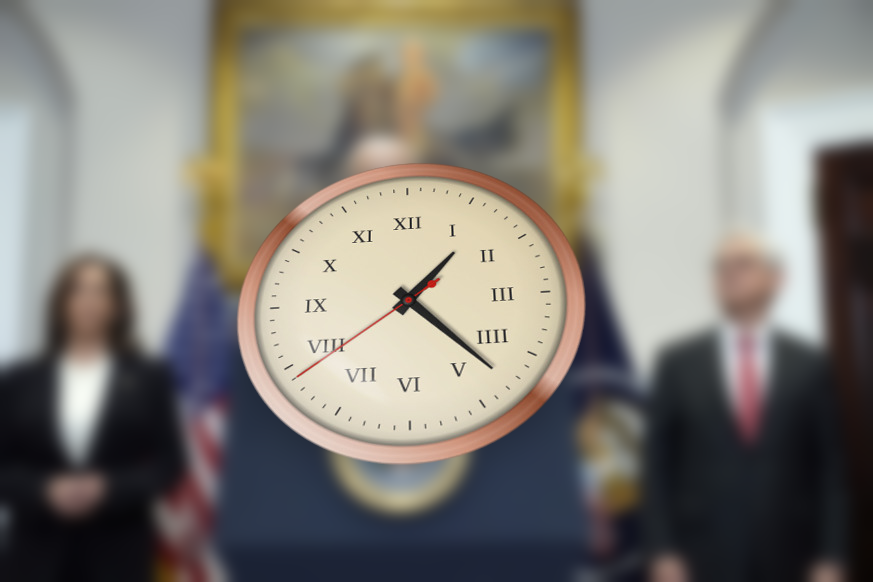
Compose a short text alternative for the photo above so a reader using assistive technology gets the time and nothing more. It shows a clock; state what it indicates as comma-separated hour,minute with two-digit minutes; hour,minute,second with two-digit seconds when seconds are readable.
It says 1,22,39
